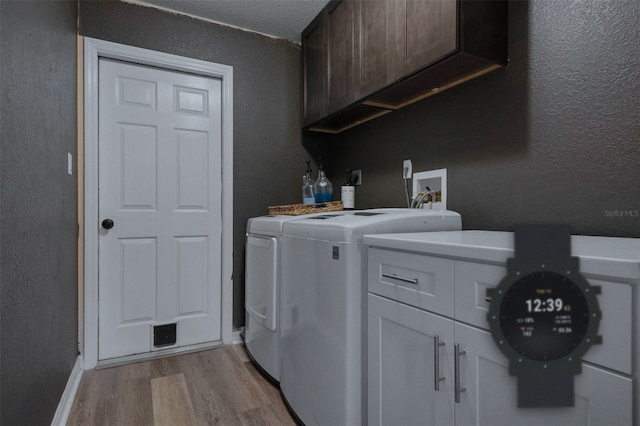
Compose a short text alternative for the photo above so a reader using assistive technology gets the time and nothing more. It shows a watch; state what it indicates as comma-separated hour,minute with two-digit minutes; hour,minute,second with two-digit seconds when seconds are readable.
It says 12,39
